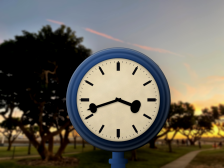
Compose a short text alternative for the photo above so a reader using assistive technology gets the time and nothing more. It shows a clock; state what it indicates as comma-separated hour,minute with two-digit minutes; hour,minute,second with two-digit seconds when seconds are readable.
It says 3,42
